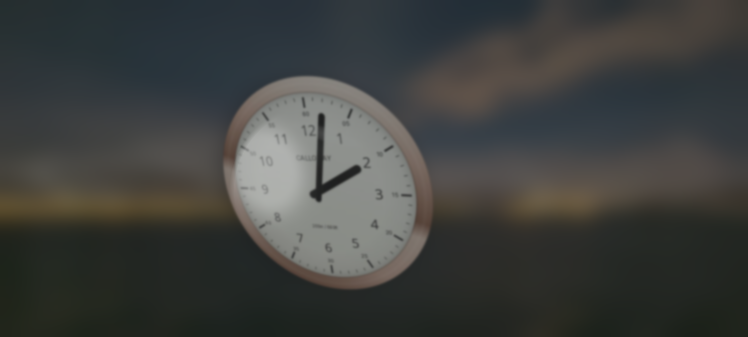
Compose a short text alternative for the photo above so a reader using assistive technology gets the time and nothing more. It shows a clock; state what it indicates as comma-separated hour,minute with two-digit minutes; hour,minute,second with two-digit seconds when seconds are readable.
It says 2,02
